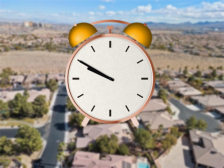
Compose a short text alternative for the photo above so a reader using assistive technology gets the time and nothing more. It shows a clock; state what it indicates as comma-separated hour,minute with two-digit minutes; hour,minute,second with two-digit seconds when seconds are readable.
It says 9,50
